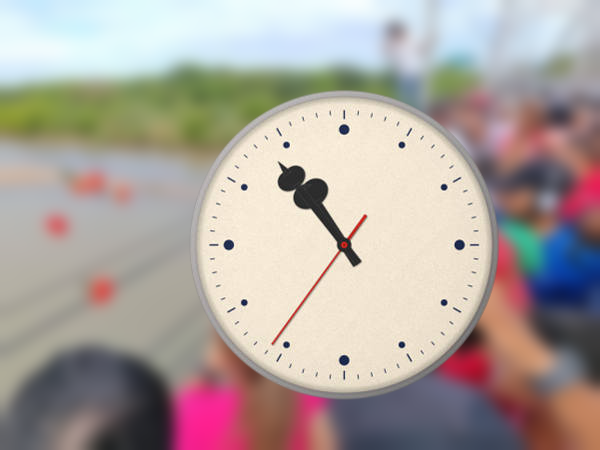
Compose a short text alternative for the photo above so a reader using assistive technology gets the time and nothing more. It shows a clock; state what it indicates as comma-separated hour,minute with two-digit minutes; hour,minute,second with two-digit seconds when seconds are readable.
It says 10,53,36
